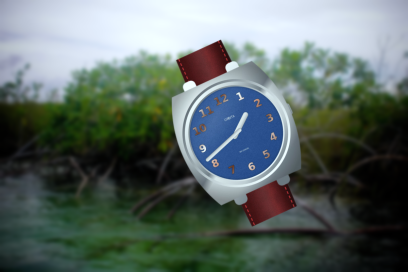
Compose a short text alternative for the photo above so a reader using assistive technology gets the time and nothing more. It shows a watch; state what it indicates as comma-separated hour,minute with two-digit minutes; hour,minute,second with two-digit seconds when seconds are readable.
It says 1,42
